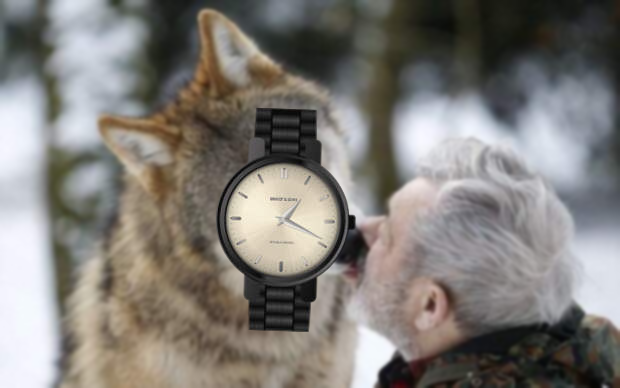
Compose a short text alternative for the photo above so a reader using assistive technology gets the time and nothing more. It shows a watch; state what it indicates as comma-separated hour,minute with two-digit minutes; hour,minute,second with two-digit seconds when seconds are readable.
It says 1,19
